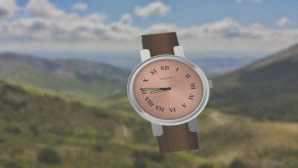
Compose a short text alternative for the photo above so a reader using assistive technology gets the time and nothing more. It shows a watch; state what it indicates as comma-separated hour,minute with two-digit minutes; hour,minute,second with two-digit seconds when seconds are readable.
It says 8,46
